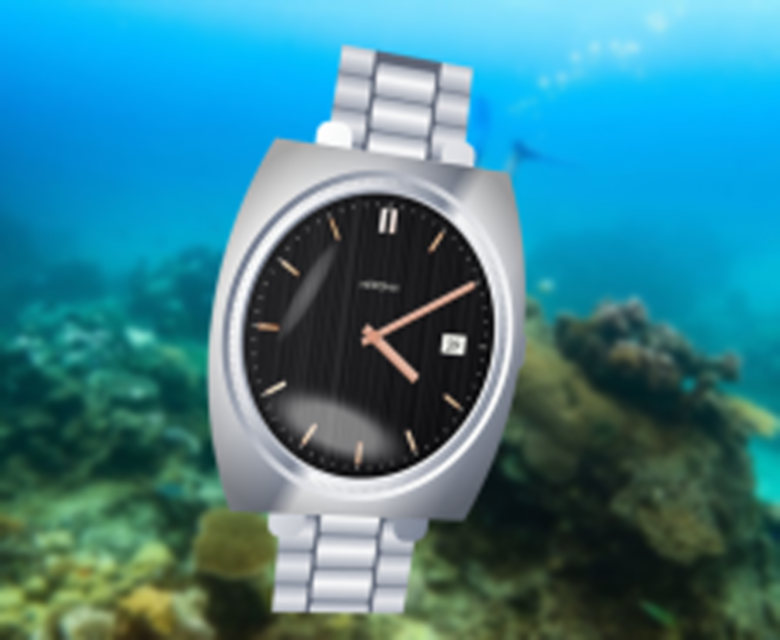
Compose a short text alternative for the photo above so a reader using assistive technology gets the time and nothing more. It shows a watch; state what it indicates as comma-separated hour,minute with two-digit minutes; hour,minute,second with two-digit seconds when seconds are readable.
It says 4,10
